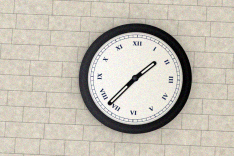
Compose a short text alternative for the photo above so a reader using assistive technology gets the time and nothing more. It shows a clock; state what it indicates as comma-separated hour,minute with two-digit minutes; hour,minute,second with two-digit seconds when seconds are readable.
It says 1,37
